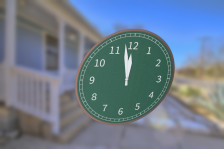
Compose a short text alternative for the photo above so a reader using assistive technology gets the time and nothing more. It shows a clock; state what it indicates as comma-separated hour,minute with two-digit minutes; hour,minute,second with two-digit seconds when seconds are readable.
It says 11,58
